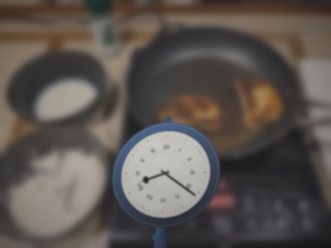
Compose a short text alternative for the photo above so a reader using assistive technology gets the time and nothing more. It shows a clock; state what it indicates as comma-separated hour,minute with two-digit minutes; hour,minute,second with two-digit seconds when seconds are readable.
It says 8,21
